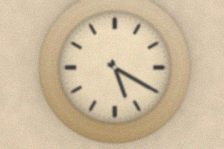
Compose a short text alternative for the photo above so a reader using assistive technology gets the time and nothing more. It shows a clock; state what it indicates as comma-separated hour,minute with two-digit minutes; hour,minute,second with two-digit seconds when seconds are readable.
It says 5,20
